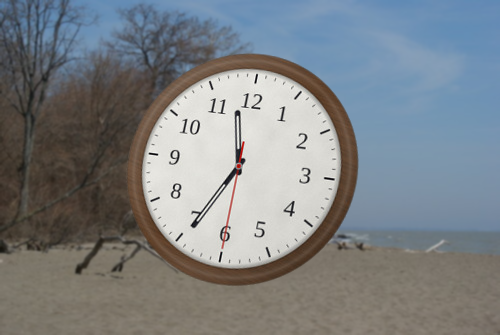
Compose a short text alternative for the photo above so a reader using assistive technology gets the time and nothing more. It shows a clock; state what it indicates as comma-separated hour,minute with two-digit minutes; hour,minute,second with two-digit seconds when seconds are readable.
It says 11,34,30
